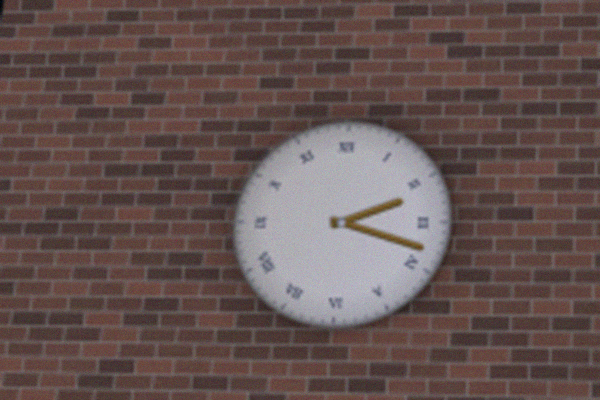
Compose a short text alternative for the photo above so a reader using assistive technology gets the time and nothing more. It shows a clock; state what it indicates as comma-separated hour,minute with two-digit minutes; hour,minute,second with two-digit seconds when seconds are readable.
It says 2,18
